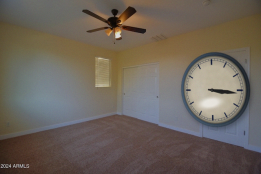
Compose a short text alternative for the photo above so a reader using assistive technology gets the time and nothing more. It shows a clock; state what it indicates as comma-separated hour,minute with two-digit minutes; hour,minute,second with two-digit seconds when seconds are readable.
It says 3,16
